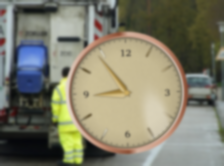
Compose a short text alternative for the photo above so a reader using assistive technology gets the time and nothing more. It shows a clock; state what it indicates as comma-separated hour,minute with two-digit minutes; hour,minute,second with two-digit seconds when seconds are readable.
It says 8,54
